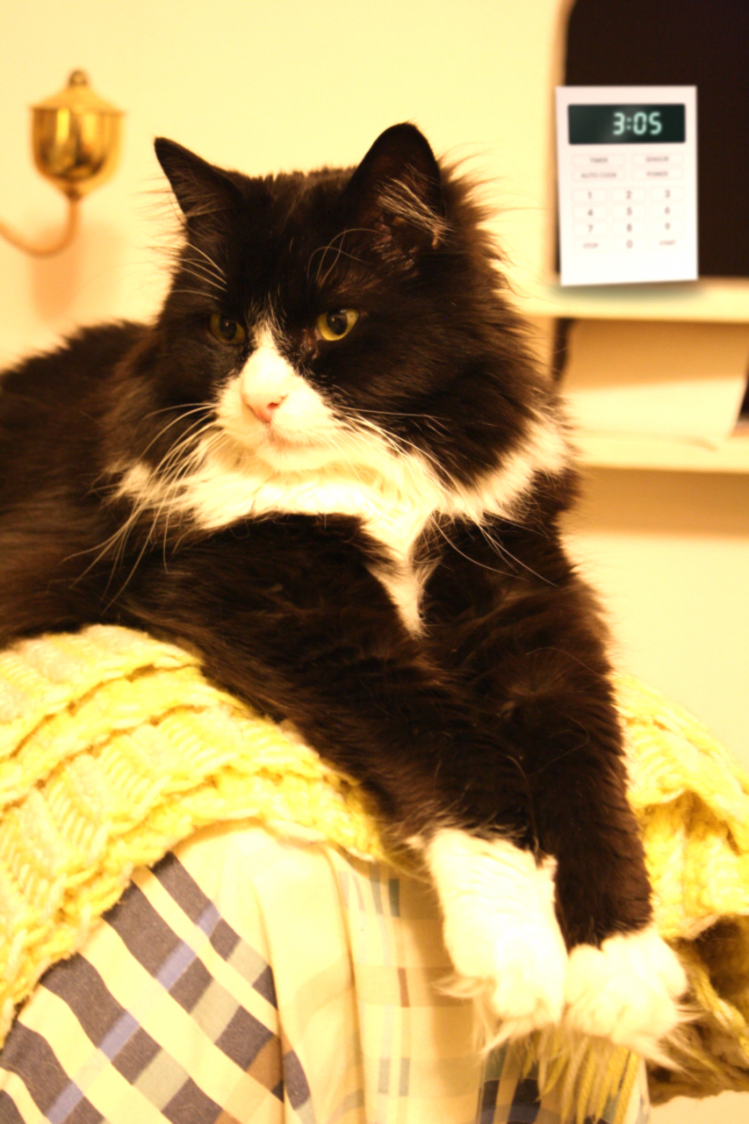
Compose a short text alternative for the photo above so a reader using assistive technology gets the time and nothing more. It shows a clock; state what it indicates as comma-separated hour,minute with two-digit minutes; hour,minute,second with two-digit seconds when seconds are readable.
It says 3,05
